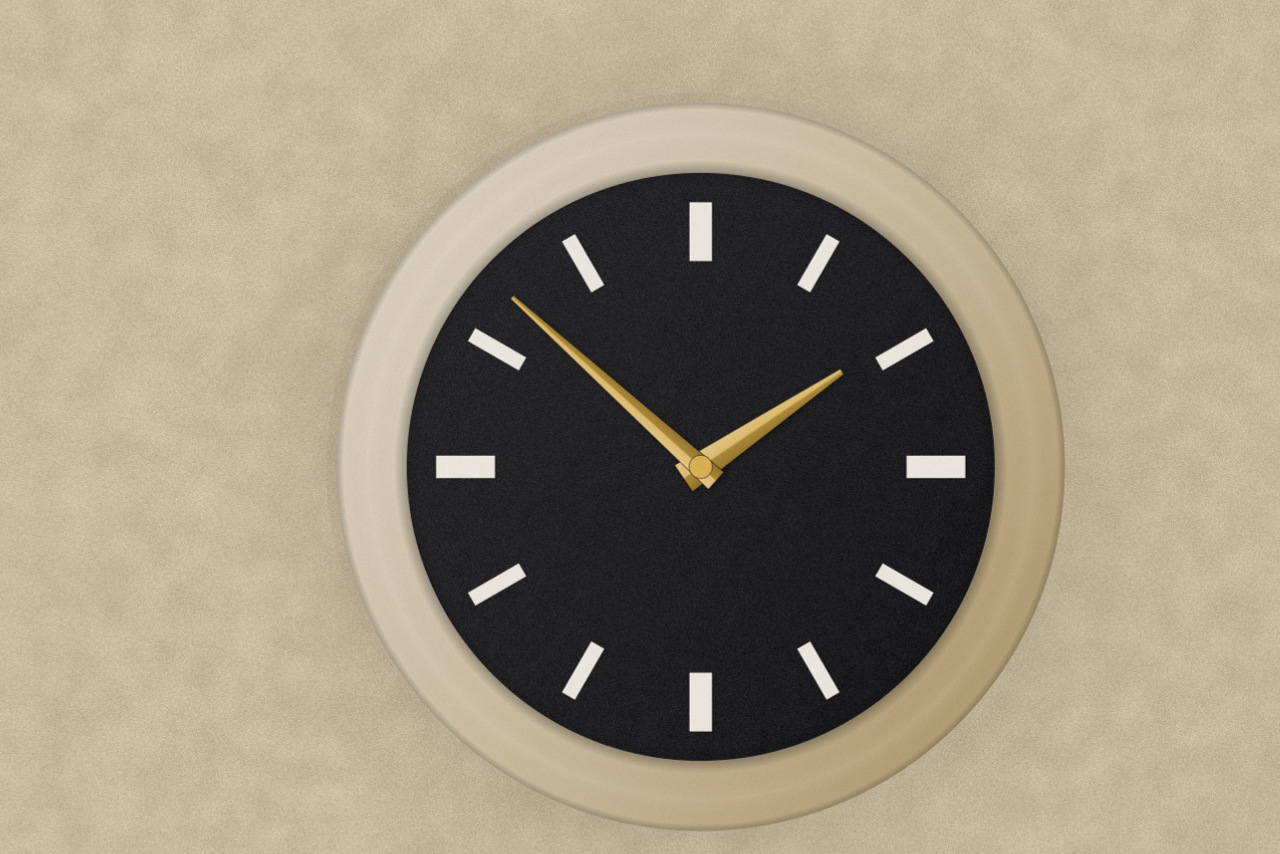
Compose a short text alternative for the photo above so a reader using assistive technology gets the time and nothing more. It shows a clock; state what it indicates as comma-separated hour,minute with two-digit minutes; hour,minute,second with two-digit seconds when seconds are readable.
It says 1,52
